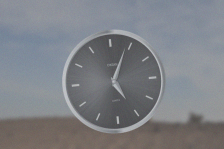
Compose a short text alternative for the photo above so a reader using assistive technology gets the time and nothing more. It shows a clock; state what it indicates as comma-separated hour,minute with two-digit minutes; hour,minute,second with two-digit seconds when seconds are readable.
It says 5,04
